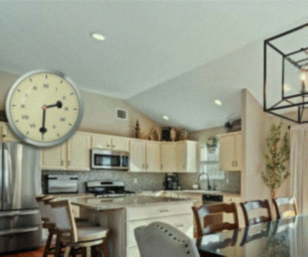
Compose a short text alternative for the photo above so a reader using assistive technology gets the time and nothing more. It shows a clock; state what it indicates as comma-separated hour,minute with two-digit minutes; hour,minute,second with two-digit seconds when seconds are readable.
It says 2,30
